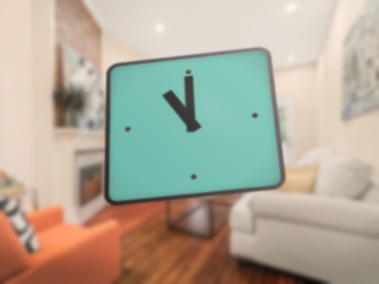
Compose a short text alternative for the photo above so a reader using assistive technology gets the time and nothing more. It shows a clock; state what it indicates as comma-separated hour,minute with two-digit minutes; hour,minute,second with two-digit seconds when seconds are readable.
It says 11,00
